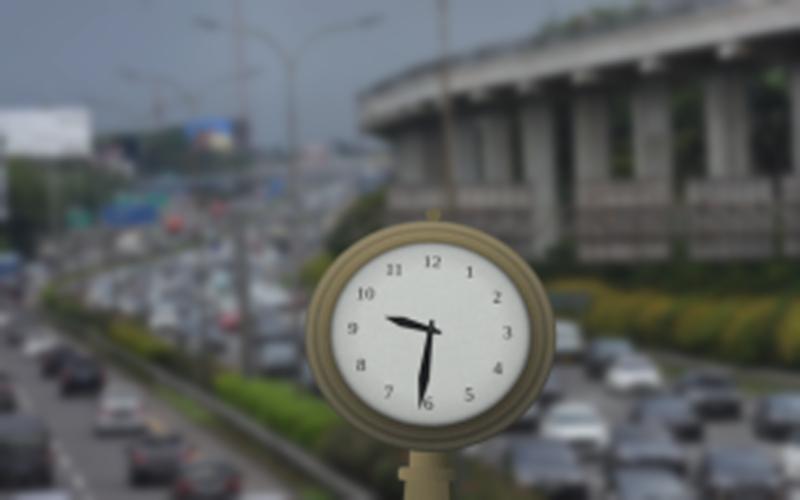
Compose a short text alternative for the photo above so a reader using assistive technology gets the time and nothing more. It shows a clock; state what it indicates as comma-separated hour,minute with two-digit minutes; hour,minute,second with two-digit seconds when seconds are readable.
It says 9,31
